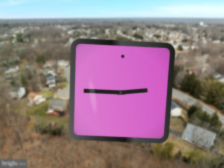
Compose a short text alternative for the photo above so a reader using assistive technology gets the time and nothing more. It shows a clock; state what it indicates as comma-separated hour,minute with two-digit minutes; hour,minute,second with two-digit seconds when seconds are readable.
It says 2,45
